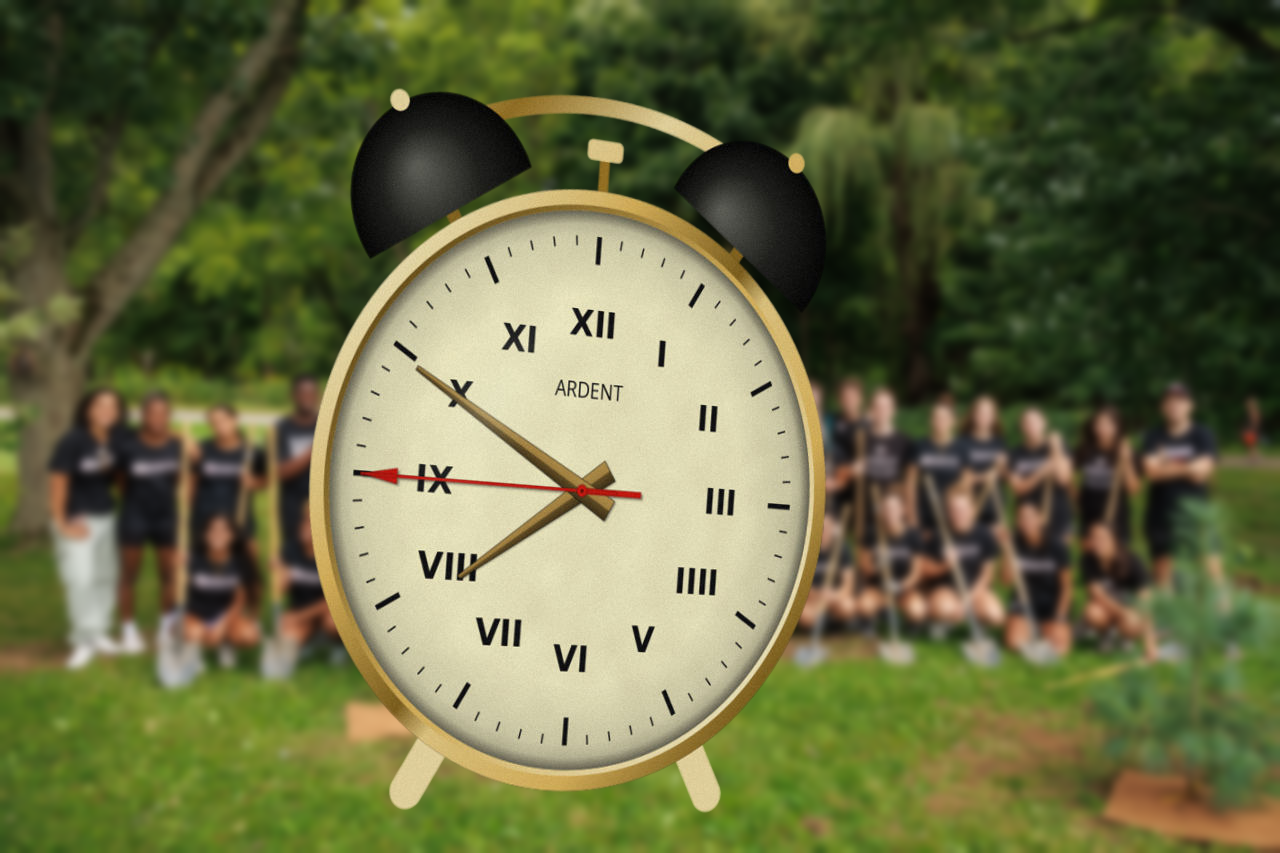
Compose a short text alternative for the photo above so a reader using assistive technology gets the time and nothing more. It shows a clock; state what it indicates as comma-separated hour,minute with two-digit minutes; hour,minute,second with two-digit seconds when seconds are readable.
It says 7,49,45
